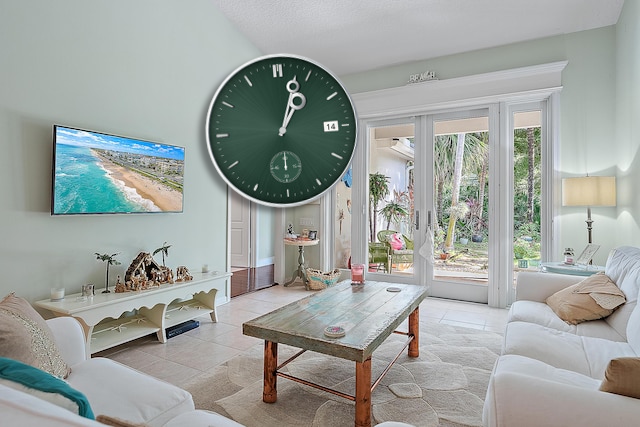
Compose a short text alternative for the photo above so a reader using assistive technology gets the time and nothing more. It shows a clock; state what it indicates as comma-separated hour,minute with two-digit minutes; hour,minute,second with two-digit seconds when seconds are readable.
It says 1,03
